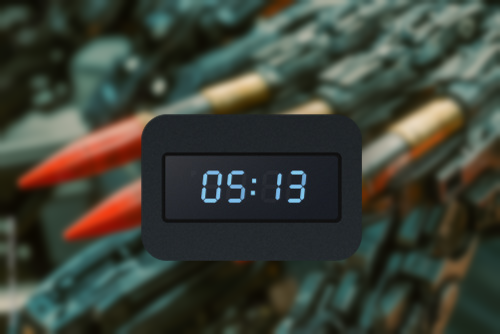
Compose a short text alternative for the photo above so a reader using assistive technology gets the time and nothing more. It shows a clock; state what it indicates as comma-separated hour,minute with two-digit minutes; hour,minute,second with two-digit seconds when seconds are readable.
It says 5,13
